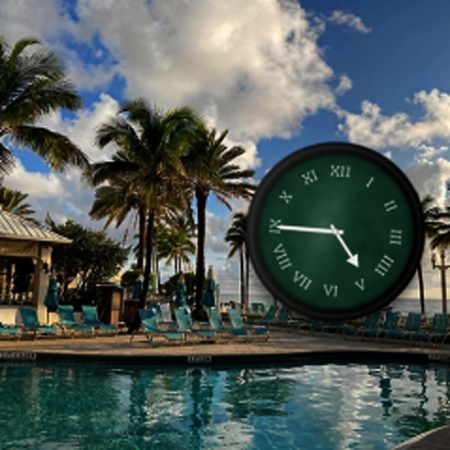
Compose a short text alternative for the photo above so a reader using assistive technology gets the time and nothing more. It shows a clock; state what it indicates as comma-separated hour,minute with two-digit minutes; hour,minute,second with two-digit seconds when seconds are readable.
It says 4,45
